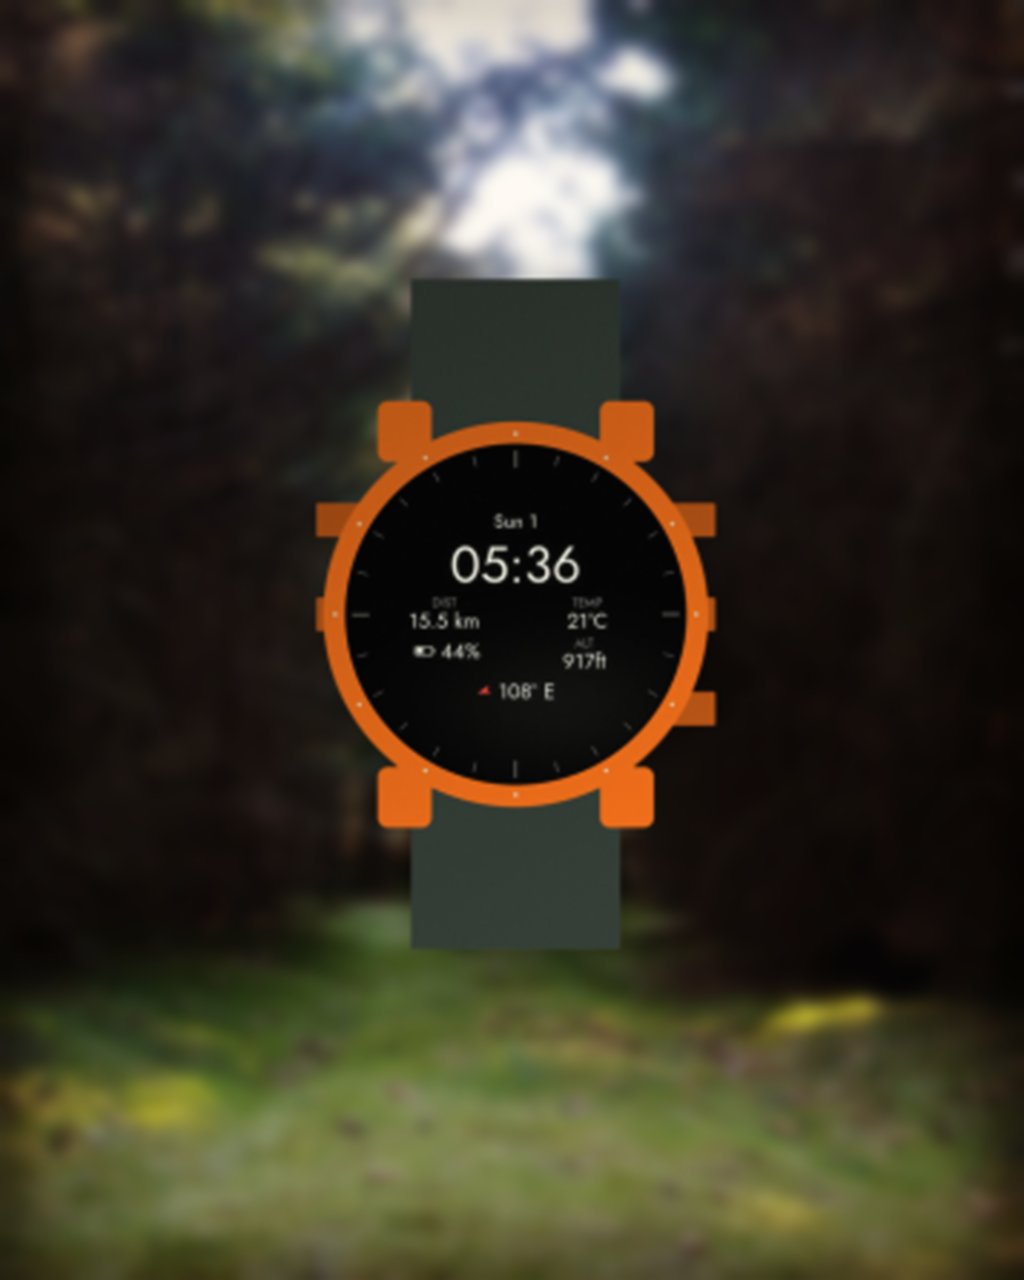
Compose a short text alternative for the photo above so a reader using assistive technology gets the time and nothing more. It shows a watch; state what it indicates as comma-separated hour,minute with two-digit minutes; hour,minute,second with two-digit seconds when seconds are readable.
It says 5,36
